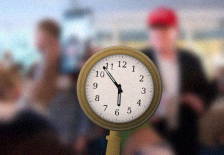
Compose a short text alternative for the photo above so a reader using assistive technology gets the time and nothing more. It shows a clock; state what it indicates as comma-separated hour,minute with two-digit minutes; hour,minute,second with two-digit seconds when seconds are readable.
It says 5,53
